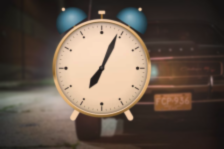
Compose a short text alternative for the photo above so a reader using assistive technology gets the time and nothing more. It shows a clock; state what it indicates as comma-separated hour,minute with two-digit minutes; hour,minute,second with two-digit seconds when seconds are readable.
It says 7,04
